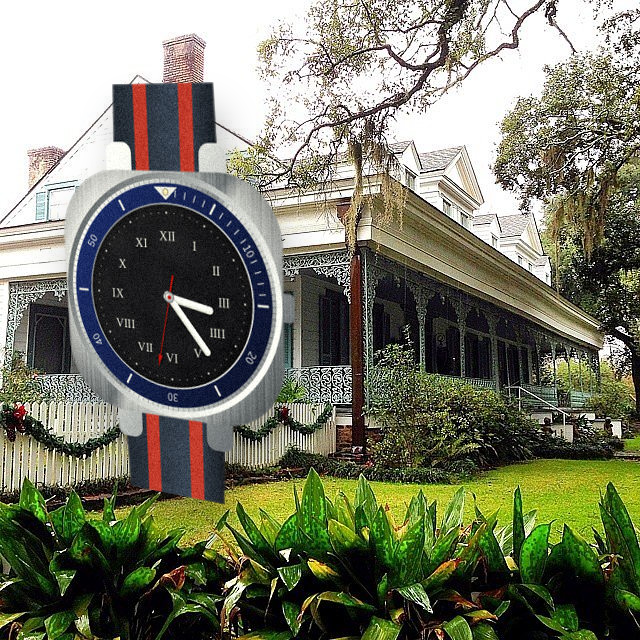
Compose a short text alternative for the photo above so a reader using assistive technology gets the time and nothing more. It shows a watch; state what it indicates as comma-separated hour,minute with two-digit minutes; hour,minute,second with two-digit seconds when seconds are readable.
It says 3,23,32
